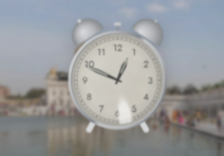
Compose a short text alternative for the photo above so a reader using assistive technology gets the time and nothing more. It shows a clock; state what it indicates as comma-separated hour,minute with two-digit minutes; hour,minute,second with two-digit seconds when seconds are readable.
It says 12,49
